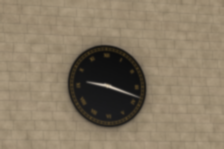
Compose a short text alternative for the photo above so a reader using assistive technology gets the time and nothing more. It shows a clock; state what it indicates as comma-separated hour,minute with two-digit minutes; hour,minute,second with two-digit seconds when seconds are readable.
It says 9,18
